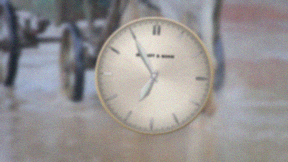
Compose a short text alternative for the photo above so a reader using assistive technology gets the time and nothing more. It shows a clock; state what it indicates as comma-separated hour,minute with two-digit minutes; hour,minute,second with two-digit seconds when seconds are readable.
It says 6,55
